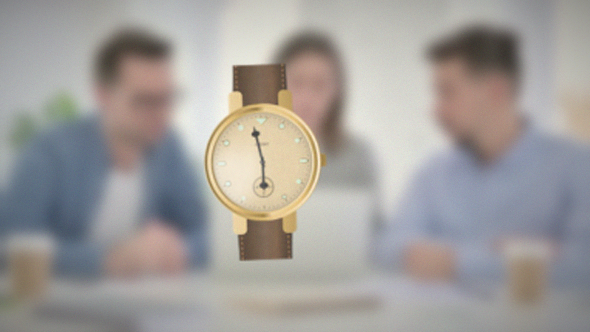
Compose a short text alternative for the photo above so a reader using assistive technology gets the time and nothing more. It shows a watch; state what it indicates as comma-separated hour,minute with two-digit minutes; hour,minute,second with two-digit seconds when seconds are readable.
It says 5,58
